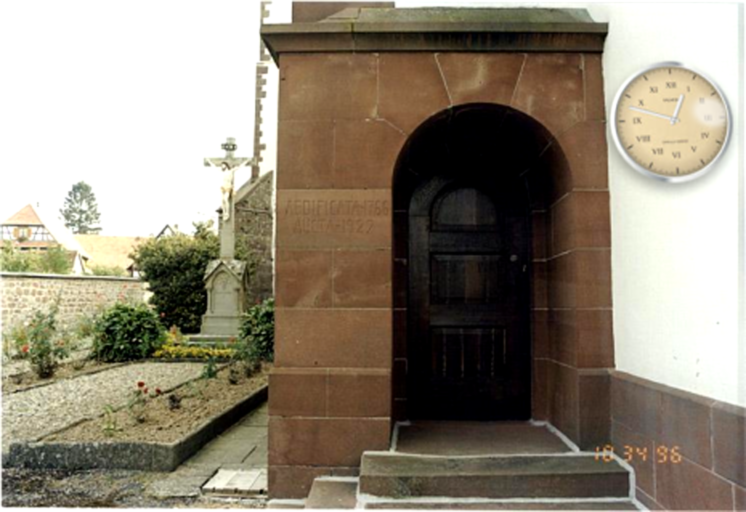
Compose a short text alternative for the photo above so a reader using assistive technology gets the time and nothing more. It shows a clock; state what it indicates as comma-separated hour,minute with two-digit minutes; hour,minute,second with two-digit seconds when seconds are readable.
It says 12,48
